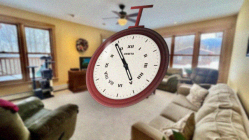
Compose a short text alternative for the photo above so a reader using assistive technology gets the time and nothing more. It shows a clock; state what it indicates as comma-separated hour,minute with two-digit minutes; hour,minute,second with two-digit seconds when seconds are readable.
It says 4,54
